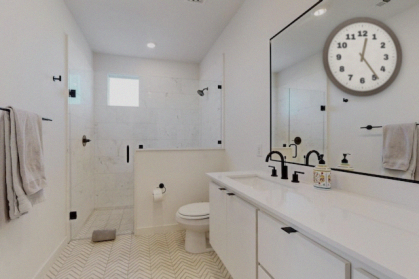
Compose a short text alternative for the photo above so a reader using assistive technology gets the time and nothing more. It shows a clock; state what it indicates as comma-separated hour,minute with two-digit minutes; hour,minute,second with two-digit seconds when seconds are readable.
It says 12,24
